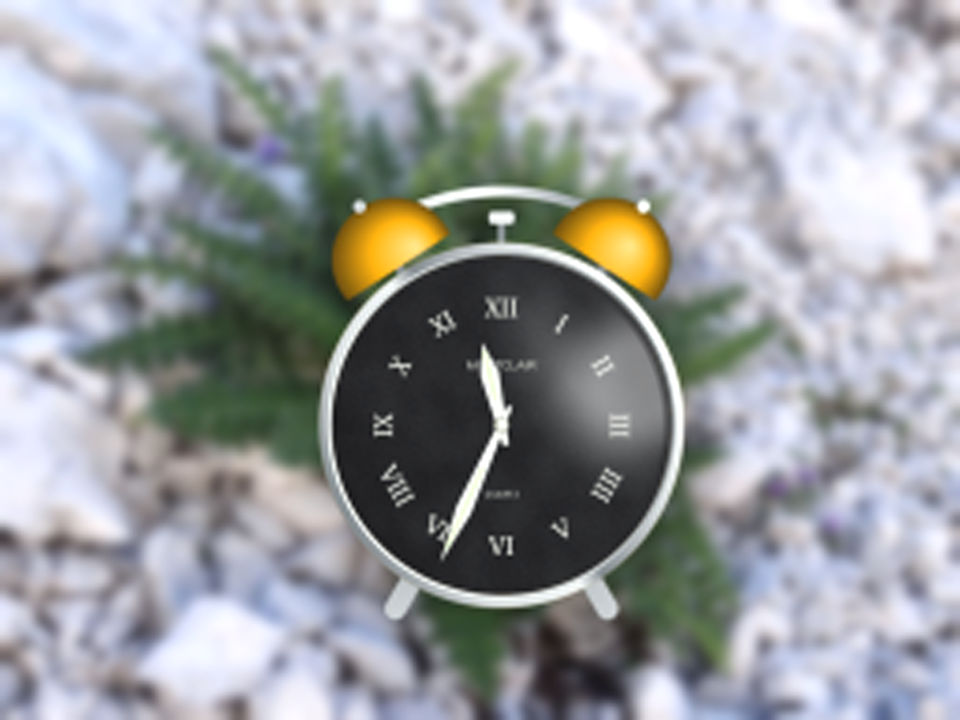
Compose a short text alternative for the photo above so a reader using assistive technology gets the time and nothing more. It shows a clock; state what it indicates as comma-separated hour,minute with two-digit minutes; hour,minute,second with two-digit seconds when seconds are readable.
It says 11,34
